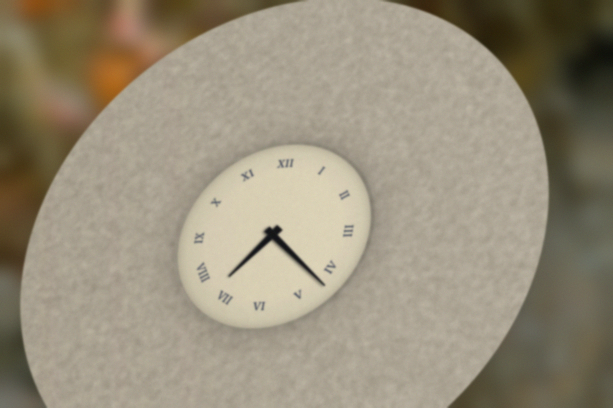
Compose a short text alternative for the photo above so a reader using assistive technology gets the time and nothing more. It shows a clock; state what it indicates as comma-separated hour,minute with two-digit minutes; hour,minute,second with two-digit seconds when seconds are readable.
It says 7,22
